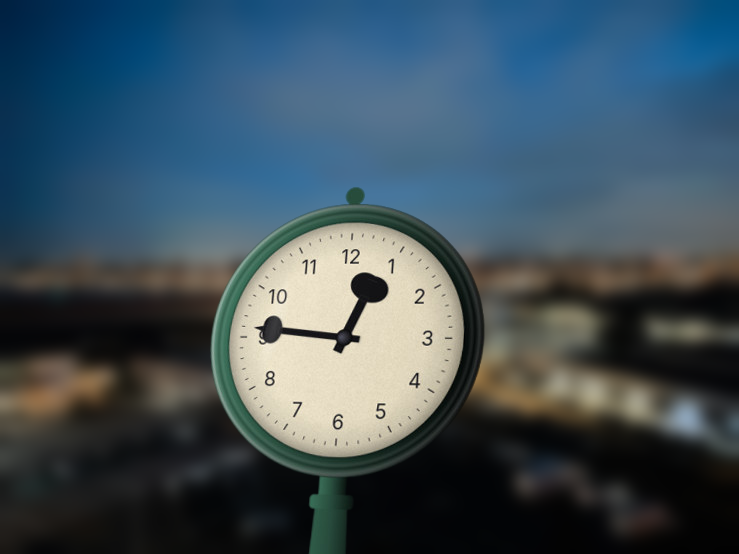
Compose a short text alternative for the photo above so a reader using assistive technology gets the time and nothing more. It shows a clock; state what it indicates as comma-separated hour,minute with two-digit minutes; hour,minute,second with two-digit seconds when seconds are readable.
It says 12,46
